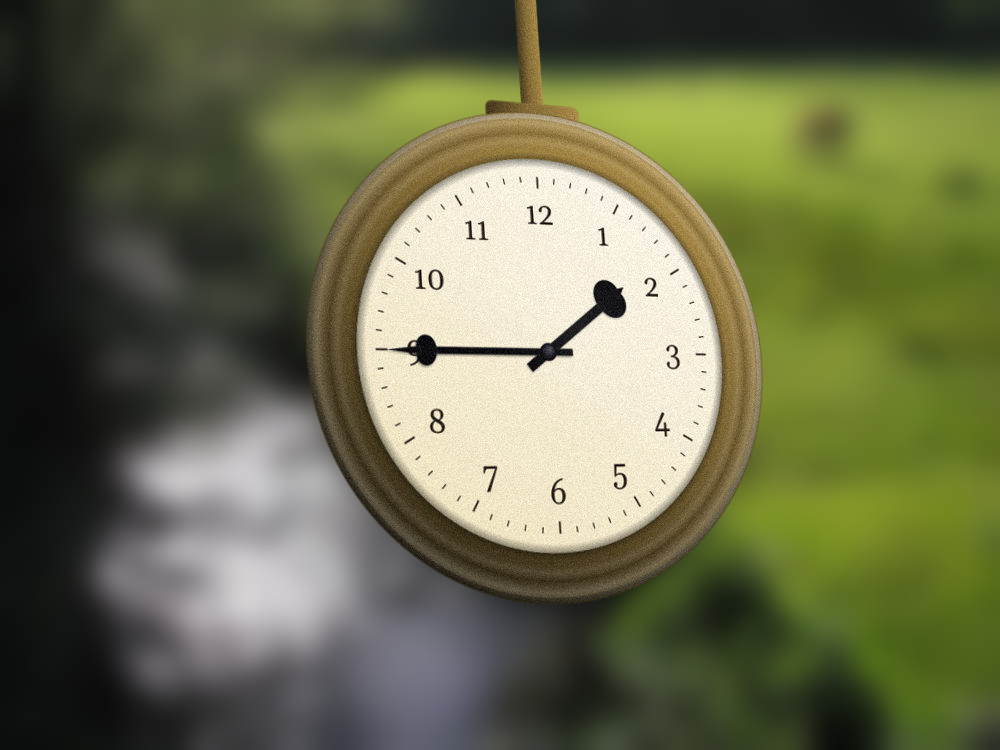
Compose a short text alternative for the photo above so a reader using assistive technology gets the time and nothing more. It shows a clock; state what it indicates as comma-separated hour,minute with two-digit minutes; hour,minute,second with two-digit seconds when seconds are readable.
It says 1,45
